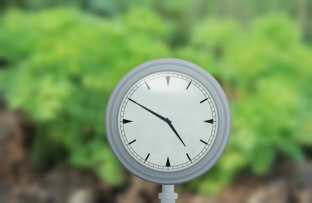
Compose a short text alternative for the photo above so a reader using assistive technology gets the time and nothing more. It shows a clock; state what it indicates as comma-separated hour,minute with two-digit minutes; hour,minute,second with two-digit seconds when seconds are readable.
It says 4,50
